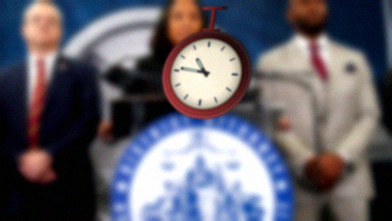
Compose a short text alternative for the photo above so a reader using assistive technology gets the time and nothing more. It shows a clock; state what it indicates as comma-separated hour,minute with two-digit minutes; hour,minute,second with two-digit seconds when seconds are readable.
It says 10,46
